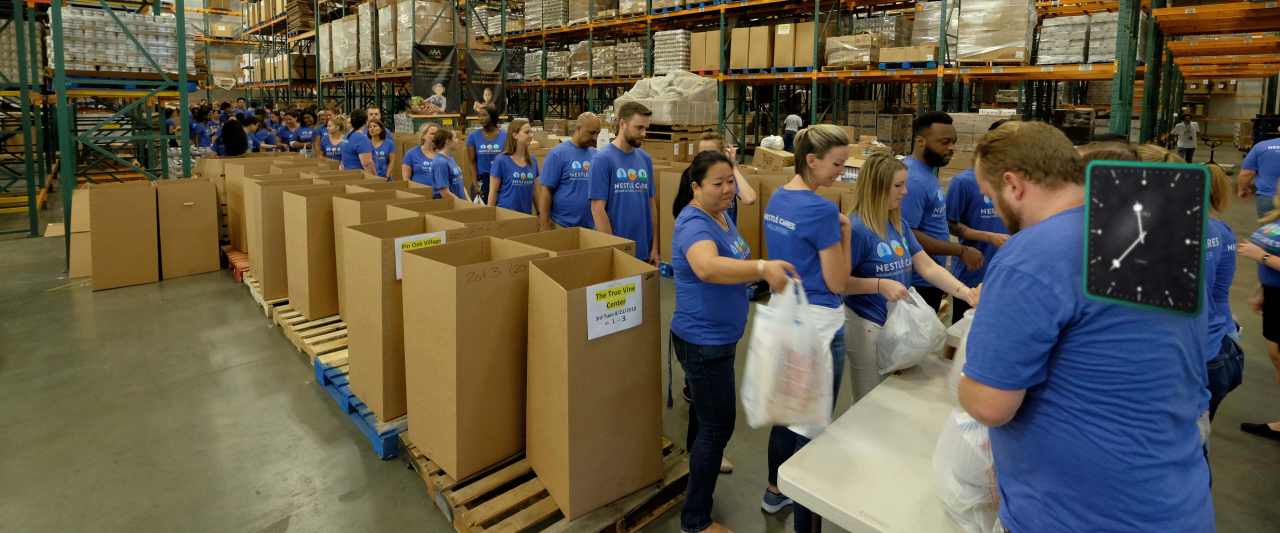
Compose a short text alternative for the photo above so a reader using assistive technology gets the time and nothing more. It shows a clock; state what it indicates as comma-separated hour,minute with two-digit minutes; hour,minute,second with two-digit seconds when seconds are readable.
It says 11,37
